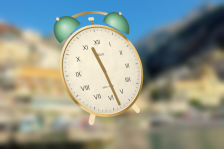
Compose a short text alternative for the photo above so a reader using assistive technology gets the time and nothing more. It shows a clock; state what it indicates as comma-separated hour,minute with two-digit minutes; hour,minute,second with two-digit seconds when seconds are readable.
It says 11,28
